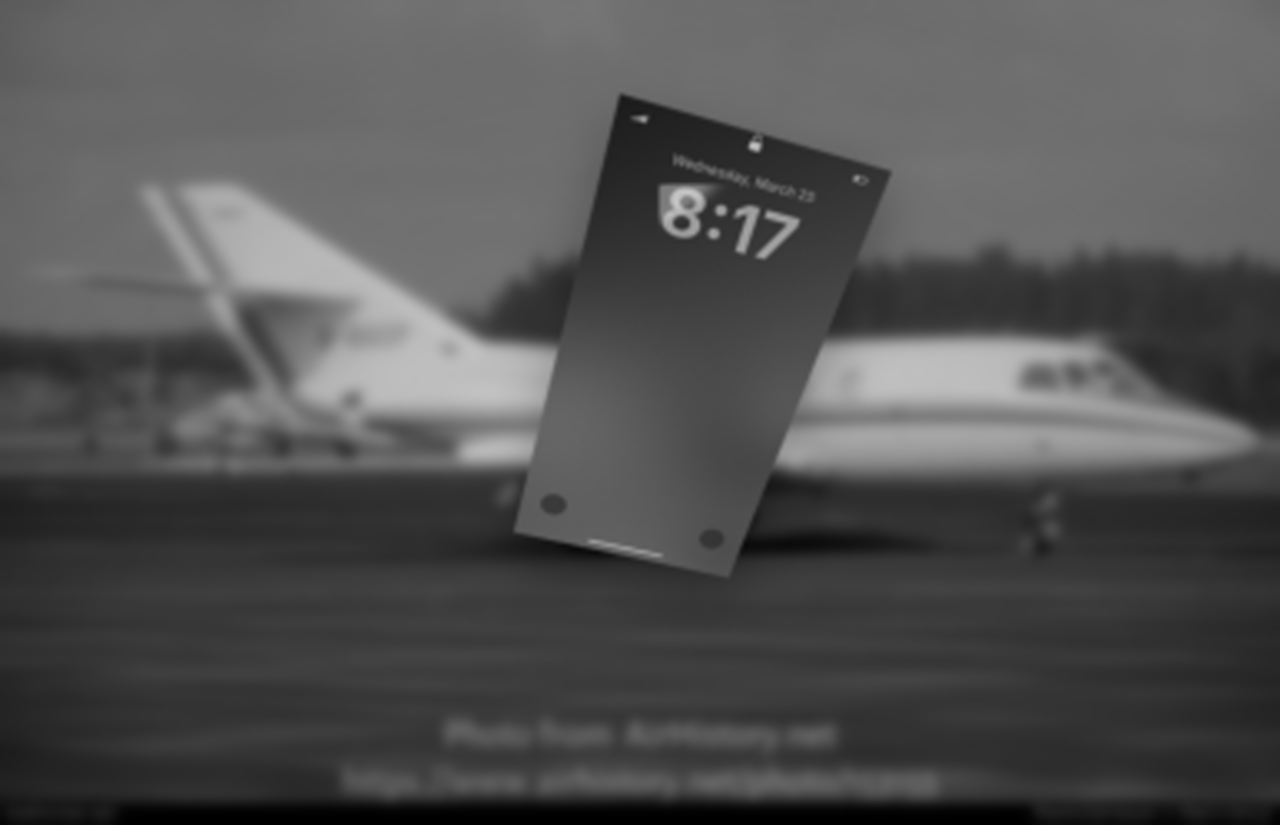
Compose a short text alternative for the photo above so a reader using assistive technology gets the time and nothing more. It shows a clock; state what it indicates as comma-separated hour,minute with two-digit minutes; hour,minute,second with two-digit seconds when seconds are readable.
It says 8,17
